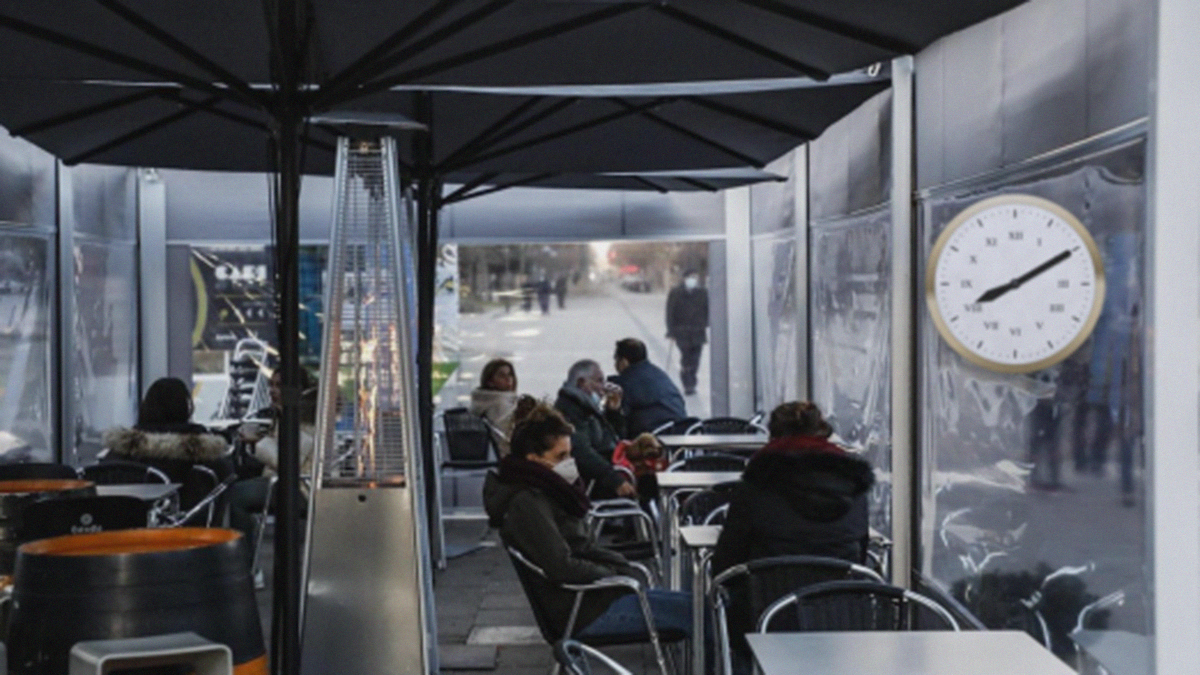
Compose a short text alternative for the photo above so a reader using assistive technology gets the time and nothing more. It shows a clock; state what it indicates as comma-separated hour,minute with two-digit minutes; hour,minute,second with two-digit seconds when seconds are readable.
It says 8,10
